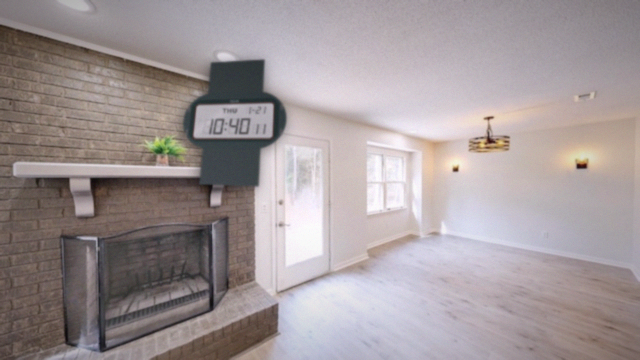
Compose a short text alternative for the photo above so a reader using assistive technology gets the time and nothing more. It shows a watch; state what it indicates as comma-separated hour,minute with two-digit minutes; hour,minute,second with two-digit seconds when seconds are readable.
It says 10,40
